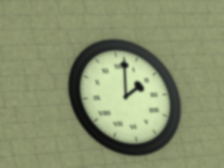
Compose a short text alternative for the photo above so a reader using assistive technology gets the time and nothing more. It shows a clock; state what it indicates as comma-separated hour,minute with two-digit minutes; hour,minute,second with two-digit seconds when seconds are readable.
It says 2,02
